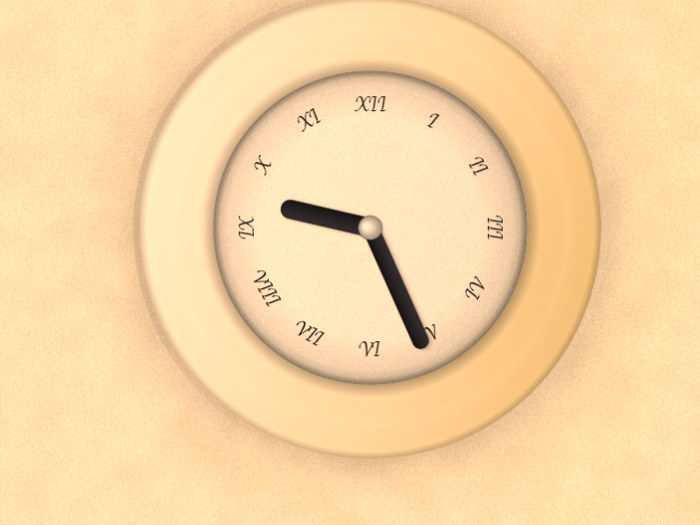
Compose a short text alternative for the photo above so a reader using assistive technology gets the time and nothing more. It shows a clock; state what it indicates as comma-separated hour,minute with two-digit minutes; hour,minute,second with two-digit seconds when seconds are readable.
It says 9,26
